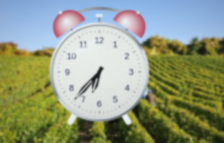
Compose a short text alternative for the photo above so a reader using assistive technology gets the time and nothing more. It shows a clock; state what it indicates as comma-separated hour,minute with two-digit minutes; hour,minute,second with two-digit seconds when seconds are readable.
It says 6,37
